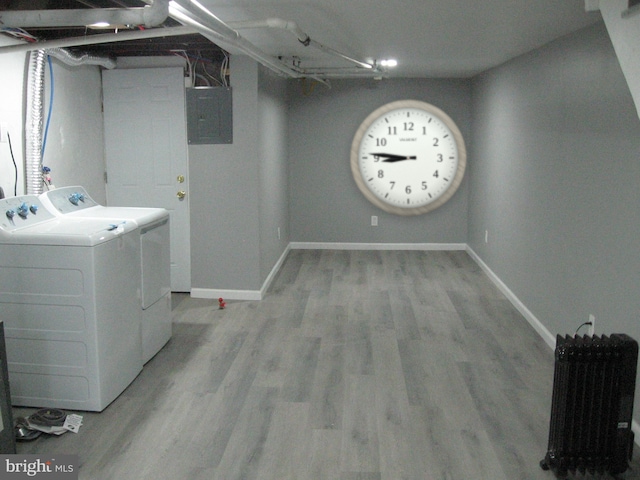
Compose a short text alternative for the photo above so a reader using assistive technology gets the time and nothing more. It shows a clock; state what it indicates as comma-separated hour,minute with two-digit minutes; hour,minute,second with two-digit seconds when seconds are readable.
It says 8,46
